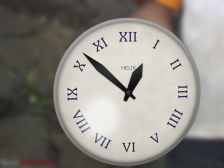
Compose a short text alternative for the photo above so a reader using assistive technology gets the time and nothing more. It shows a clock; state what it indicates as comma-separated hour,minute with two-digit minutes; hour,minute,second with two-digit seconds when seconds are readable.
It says 12,52
